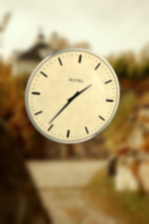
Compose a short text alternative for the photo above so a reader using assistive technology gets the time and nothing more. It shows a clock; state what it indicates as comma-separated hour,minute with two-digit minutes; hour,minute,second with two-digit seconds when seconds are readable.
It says 1,36
